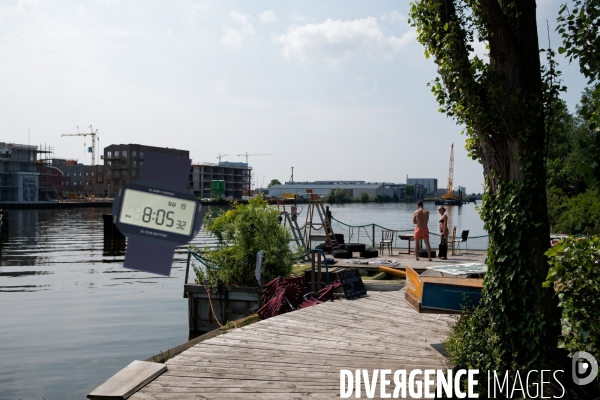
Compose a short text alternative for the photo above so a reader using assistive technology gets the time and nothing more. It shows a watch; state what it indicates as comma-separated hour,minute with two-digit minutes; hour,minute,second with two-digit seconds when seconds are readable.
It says 8,05
